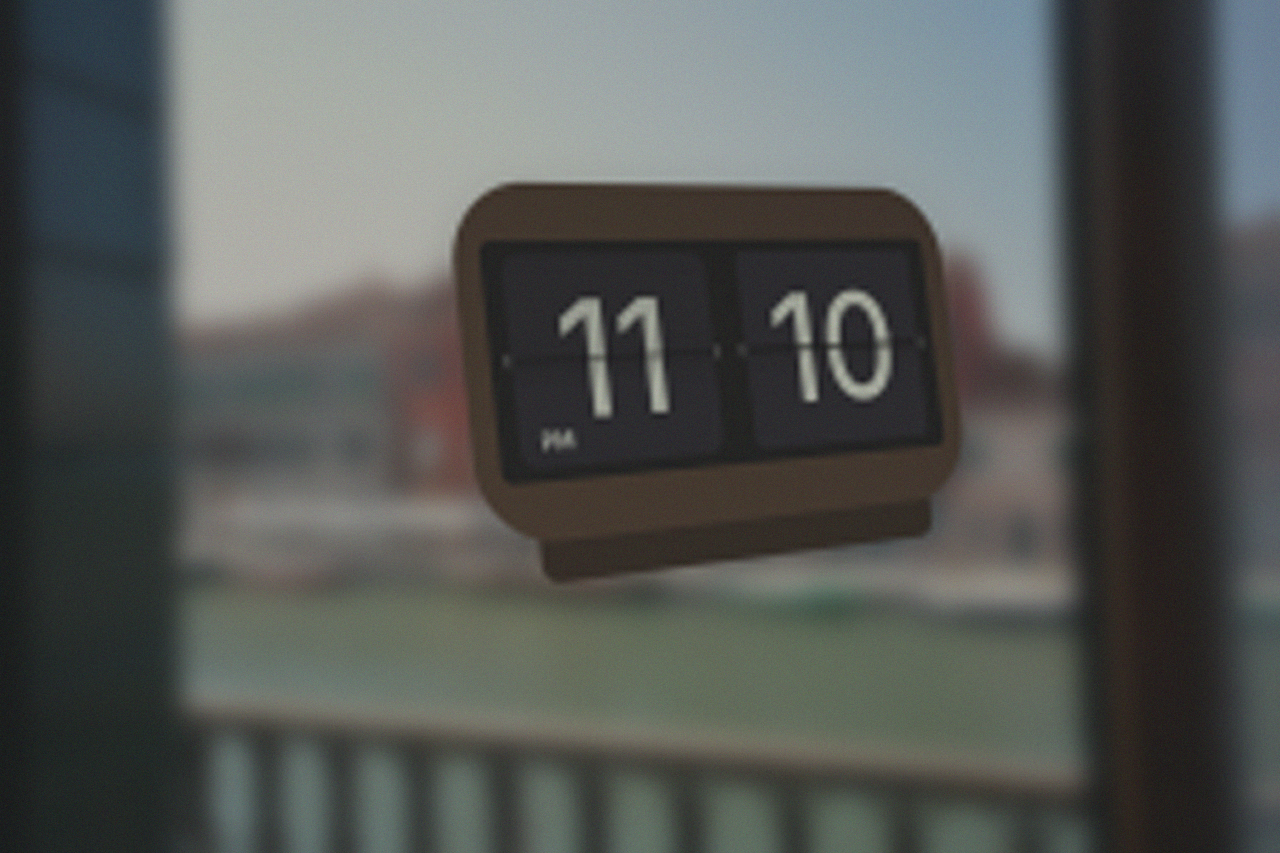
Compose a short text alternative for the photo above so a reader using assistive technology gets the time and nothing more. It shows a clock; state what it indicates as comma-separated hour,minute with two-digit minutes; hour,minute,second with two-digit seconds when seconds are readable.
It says 11,10
